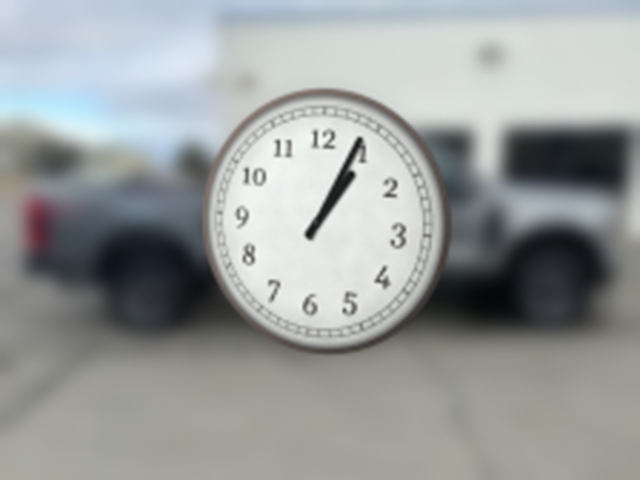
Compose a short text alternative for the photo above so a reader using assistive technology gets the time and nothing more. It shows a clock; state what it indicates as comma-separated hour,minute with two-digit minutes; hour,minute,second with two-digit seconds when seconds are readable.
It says 1,04
